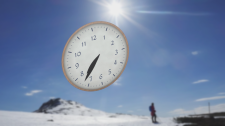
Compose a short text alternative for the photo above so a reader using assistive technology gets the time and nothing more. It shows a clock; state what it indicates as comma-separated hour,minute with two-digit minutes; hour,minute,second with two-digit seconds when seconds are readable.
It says 7,37
